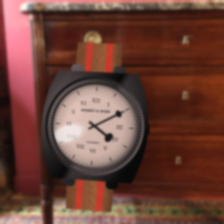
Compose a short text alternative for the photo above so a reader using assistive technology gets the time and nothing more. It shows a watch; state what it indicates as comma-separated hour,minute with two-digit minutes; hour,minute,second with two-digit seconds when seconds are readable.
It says 4,10
